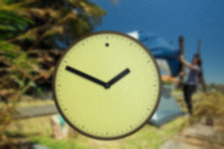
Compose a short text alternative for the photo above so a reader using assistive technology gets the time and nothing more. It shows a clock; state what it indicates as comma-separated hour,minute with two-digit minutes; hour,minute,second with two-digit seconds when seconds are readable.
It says 1,49
